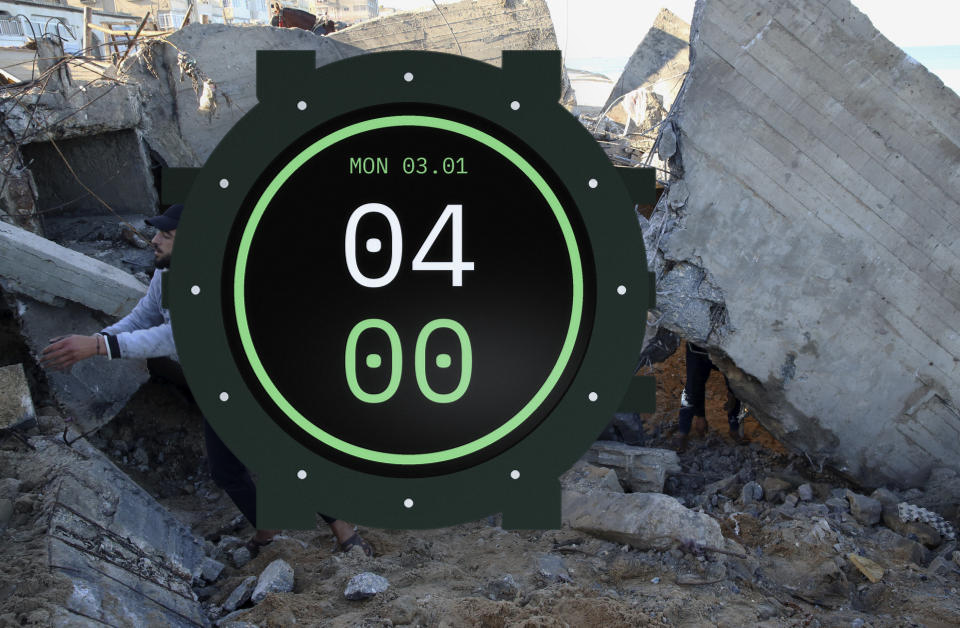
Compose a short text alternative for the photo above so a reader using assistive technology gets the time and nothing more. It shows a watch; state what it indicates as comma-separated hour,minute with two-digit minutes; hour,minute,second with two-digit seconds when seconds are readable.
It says 4,00
